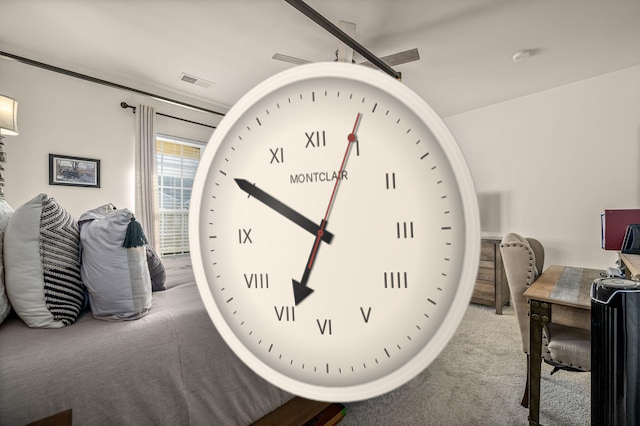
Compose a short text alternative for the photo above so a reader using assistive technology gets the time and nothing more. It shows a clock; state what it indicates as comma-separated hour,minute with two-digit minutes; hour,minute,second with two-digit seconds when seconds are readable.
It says 6,50,04
